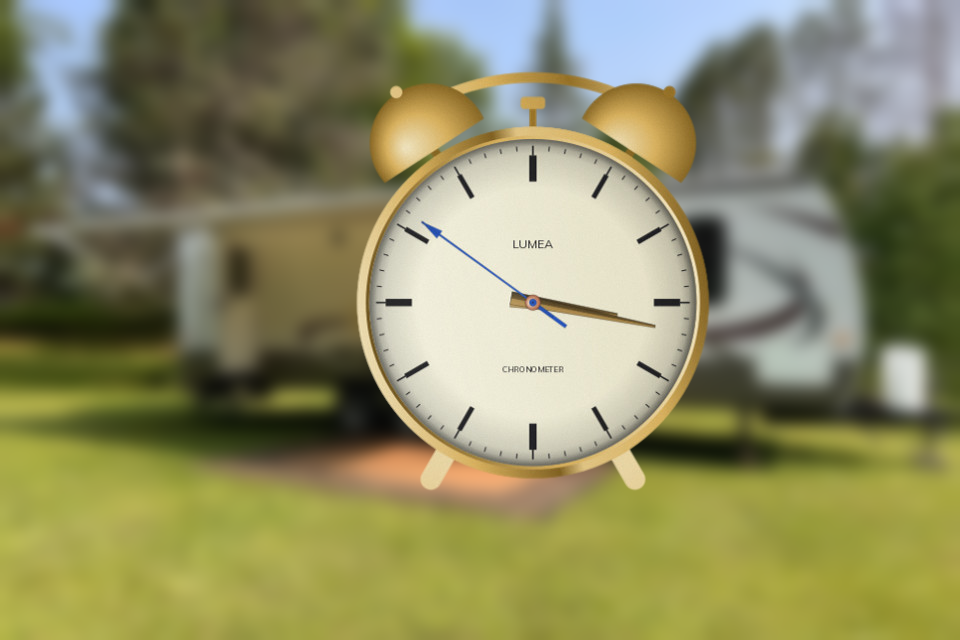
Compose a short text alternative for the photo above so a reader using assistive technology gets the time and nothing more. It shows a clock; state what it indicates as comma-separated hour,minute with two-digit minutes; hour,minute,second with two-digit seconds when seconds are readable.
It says 3,16,51
